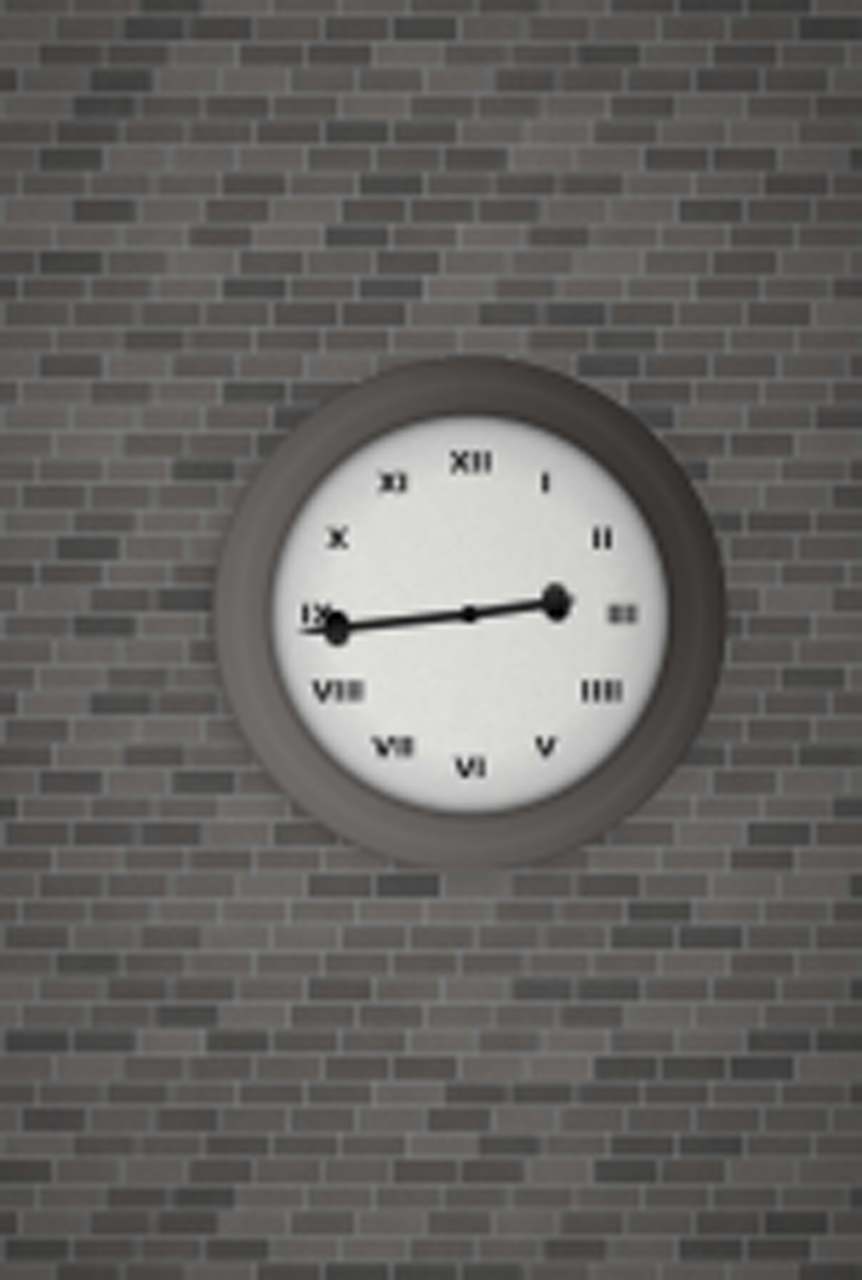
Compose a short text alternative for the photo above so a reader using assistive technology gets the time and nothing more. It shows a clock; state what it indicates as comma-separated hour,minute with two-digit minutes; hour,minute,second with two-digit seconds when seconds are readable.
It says 2,44
